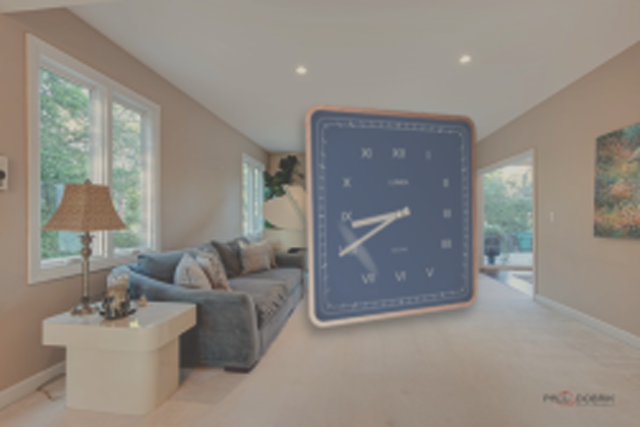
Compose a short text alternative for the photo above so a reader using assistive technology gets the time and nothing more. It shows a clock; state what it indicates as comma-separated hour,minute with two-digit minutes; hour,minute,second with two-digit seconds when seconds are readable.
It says 8,40
